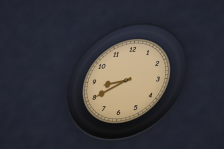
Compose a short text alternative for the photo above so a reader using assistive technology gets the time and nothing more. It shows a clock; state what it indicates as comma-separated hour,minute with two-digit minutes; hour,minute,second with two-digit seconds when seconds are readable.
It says 8,40
